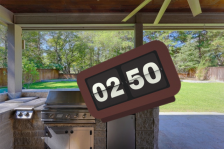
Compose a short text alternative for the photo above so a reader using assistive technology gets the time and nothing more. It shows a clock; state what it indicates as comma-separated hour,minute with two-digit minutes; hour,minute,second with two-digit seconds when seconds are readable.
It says 2,50
